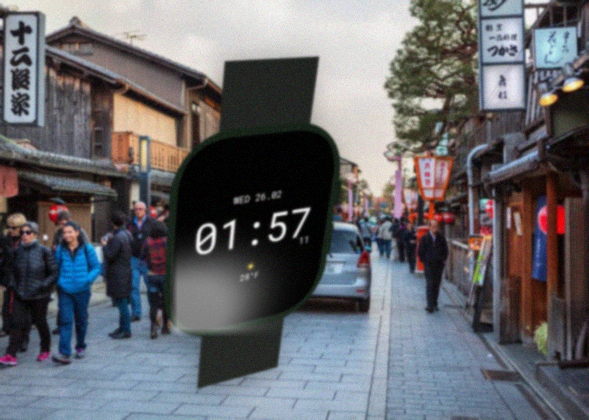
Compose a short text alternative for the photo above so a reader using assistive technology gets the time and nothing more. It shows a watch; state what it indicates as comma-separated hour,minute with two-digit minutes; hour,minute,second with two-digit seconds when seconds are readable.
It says 1,57
